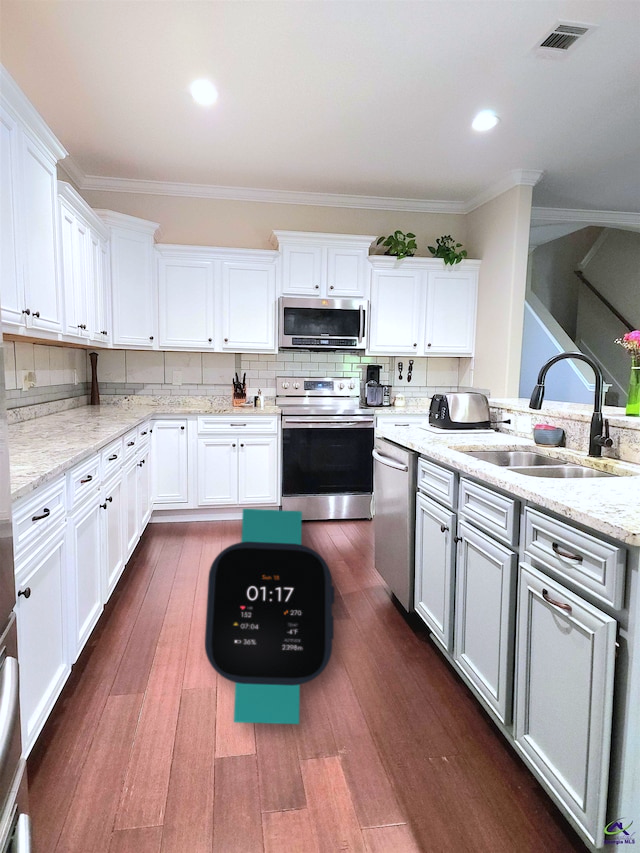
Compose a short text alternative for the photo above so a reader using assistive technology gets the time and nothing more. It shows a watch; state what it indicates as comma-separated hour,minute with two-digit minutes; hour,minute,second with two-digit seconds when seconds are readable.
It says 1,17
